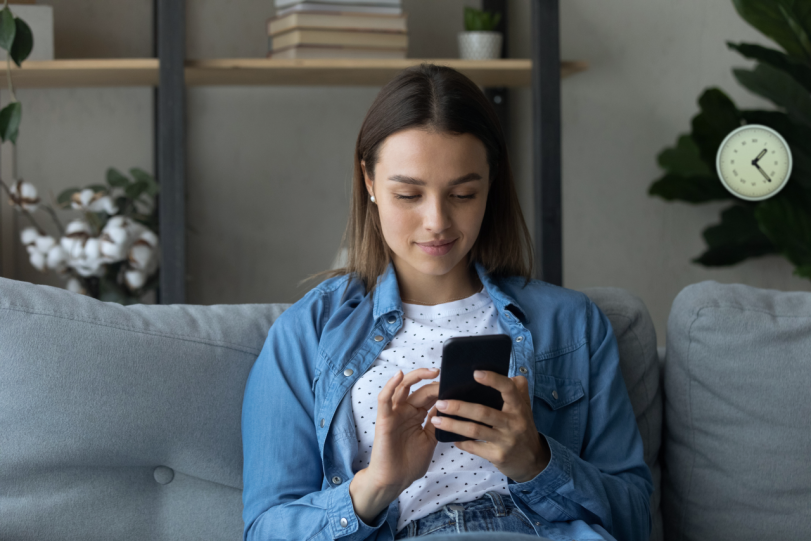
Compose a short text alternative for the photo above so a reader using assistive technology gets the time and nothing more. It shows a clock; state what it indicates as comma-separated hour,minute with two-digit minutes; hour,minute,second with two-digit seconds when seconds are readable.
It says 1,23
